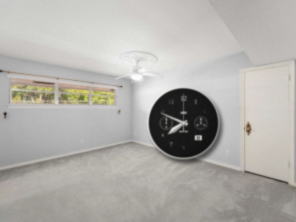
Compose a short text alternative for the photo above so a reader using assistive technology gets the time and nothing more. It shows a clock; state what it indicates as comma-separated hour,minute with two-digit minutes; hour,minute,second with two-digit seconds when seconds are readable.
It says 7,49
